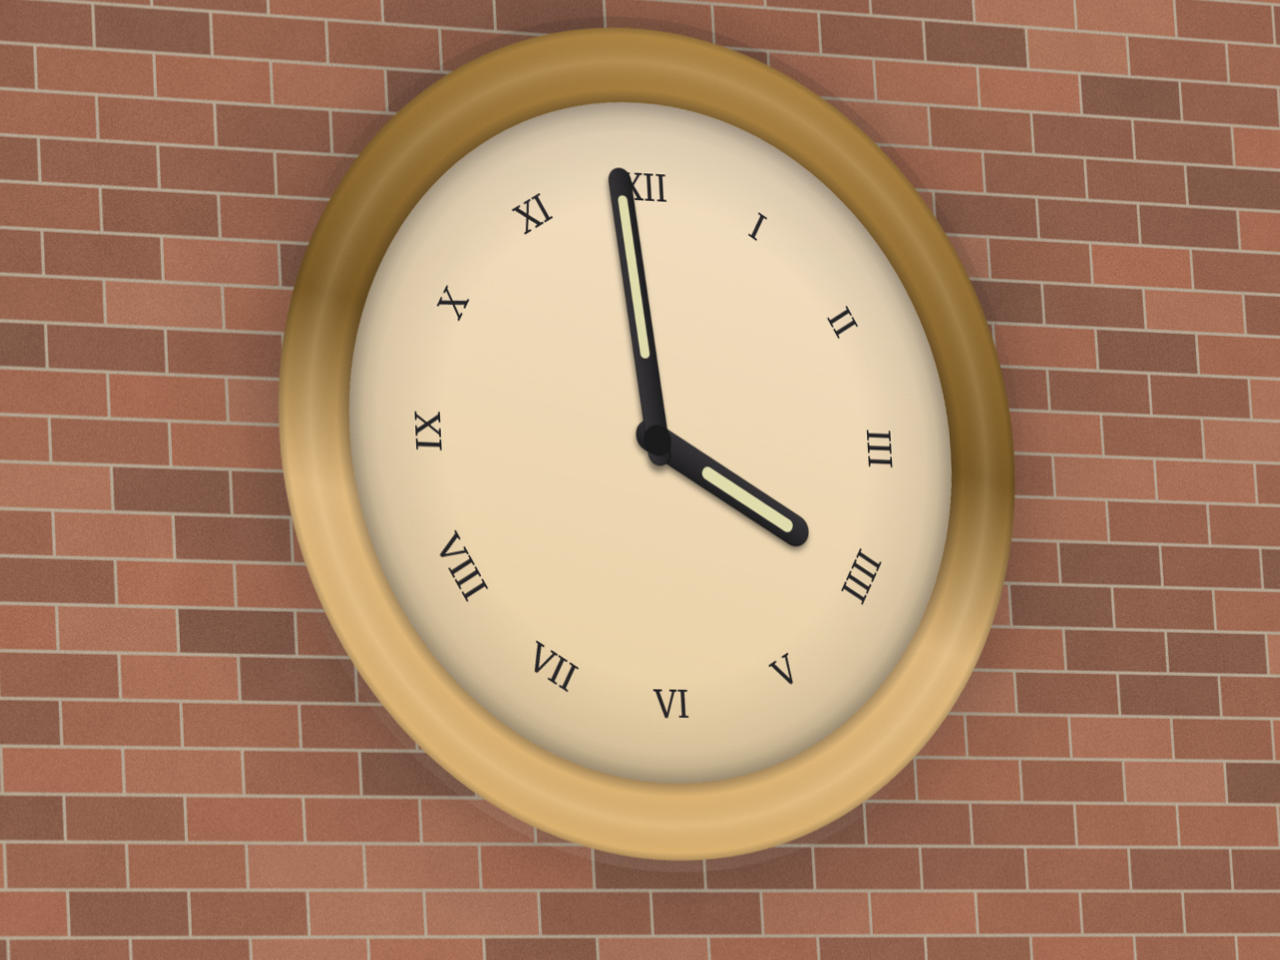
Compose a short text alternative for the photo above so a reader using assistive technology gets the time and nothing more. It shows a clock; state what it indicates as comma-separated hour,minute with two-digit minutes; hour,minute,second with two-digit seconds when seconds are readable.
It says 3,59
